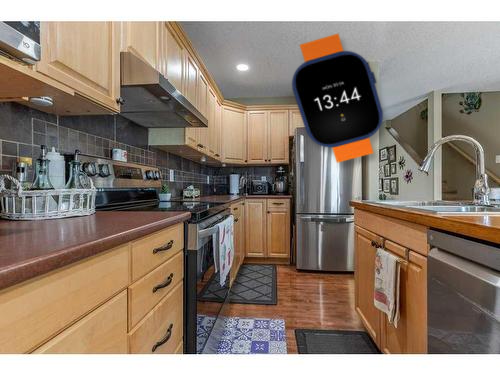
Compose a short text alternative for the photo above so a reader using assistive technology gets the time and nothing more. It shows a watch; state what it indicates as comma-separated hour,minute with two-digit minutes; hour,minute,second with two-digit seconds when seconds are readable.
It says 13,44
